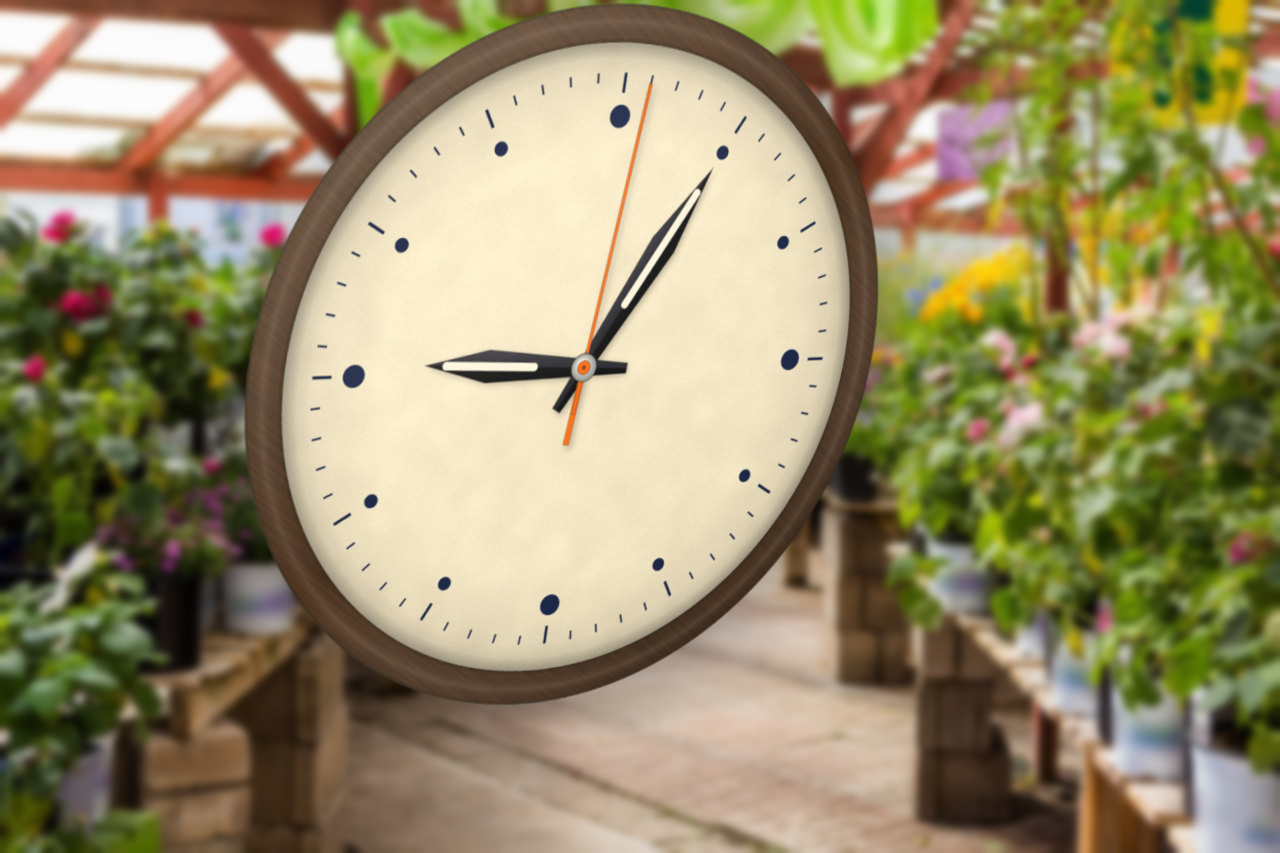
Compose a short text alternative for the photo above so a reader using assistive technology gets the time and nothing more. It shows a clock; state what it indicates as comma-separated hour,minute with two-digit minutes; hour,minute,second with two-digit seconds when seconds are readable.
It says 9,05,01
